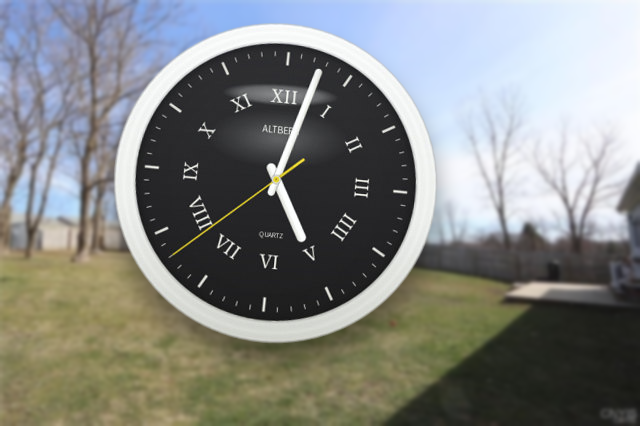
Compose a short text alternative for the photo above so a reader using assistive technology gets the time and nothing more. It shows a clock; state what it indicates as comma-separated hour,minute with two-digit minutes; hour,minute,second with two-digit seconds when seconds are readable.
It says 5,02,38
